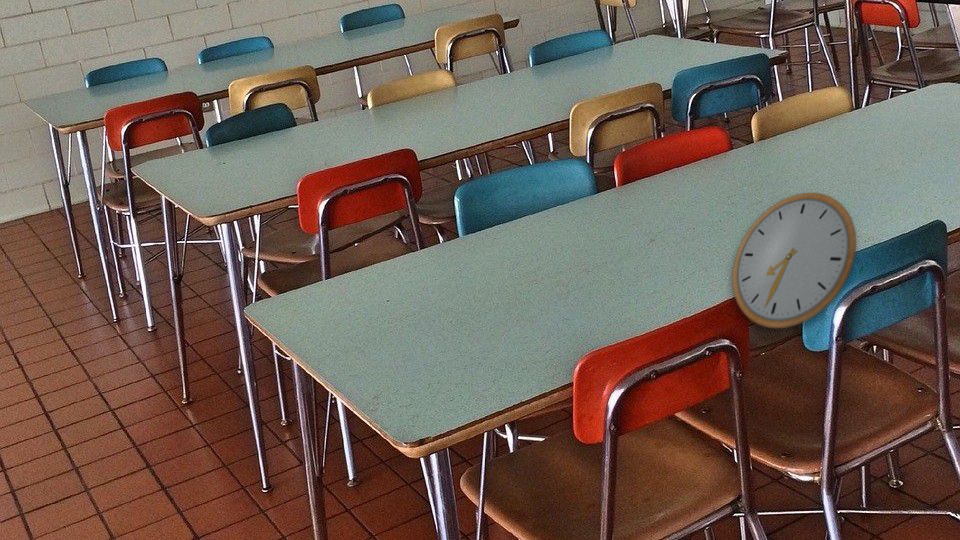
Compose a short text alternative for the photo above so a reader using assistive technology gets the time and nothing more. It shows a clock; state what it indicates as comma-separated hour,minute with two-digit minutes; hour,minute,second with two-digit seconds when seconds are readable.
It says 7,32
